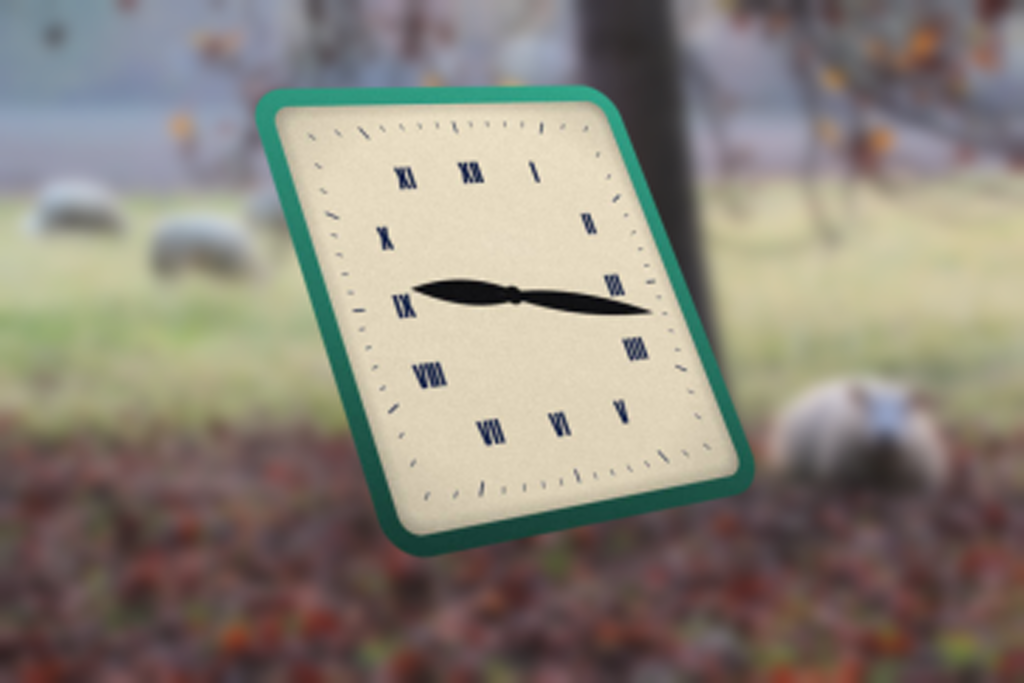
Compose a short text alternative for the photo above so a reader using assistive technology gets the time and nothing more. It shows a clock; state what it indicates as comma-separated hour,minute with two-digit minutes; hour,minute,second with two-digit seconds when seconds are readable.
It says 9,17
